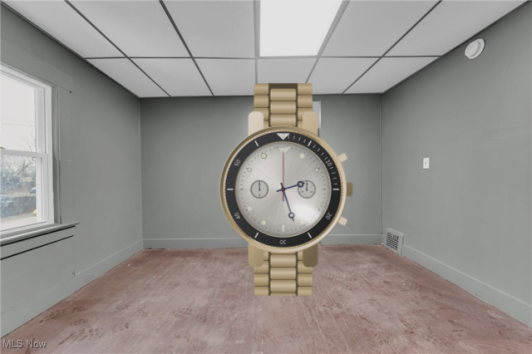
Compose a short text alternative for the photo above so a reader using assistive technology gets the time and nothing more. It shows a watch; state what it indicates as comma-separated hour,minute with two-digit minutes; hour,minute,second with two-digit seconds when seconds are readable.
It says 2,27
